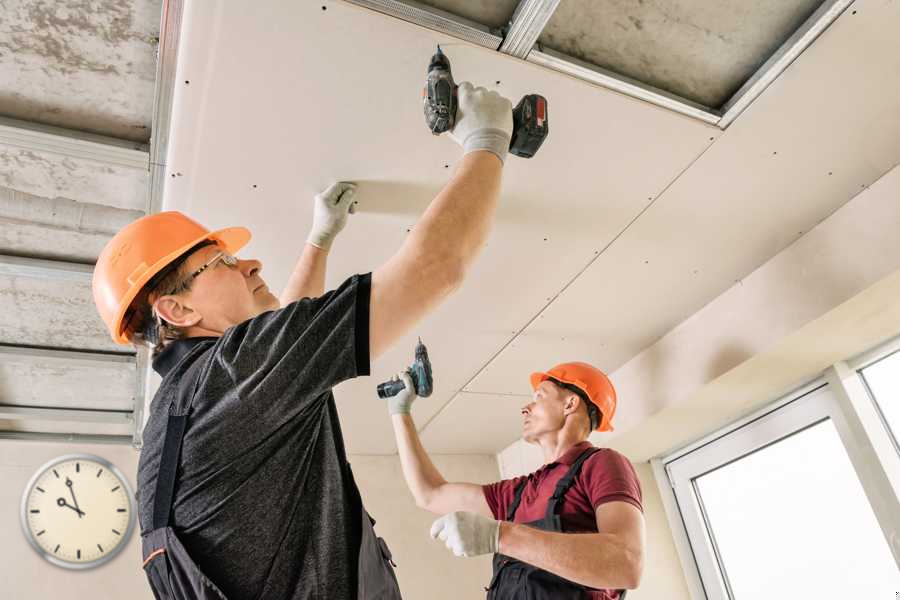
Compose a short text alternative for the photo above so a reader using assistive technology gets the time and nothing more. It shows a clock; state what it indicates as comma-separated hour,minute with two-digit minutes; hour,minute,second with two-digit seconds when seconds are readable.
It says 9,57
